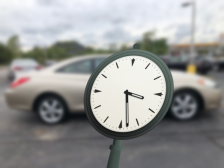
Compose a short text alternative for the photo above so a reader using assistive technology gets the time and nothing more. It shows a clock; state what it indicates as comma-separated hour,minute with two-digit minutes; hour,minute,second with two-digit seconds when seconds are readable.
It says 3,28
